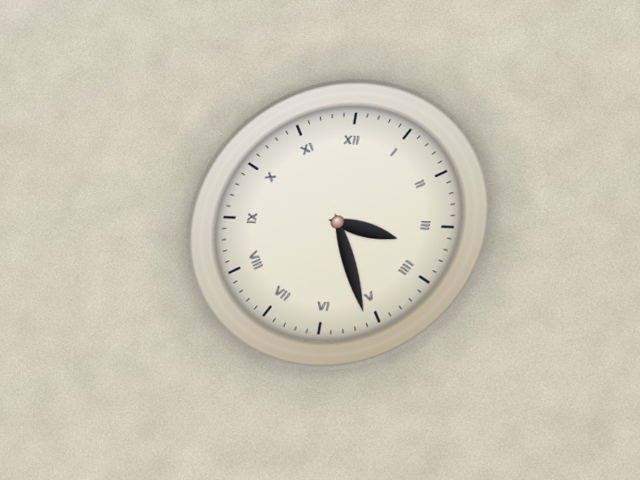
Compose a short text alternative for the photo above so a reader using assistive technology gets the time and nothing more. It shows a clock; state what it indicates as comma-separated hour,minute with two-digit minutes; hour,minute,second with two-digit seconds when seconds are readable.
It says 3,26
